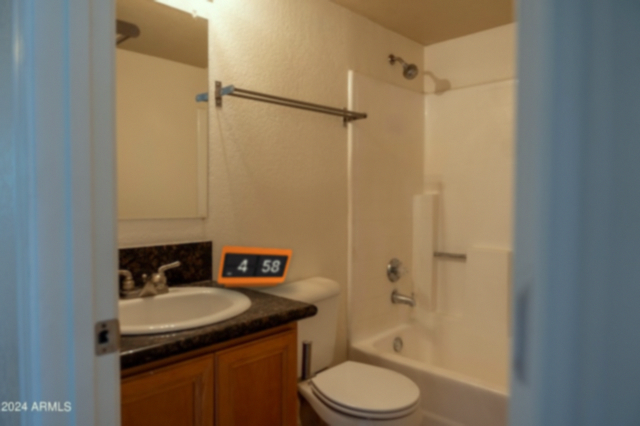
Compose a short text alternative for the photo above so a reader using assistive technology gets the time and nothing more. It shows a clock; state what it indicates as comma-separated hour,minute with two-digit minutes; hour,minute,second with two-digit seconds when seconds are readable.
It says 4,58
